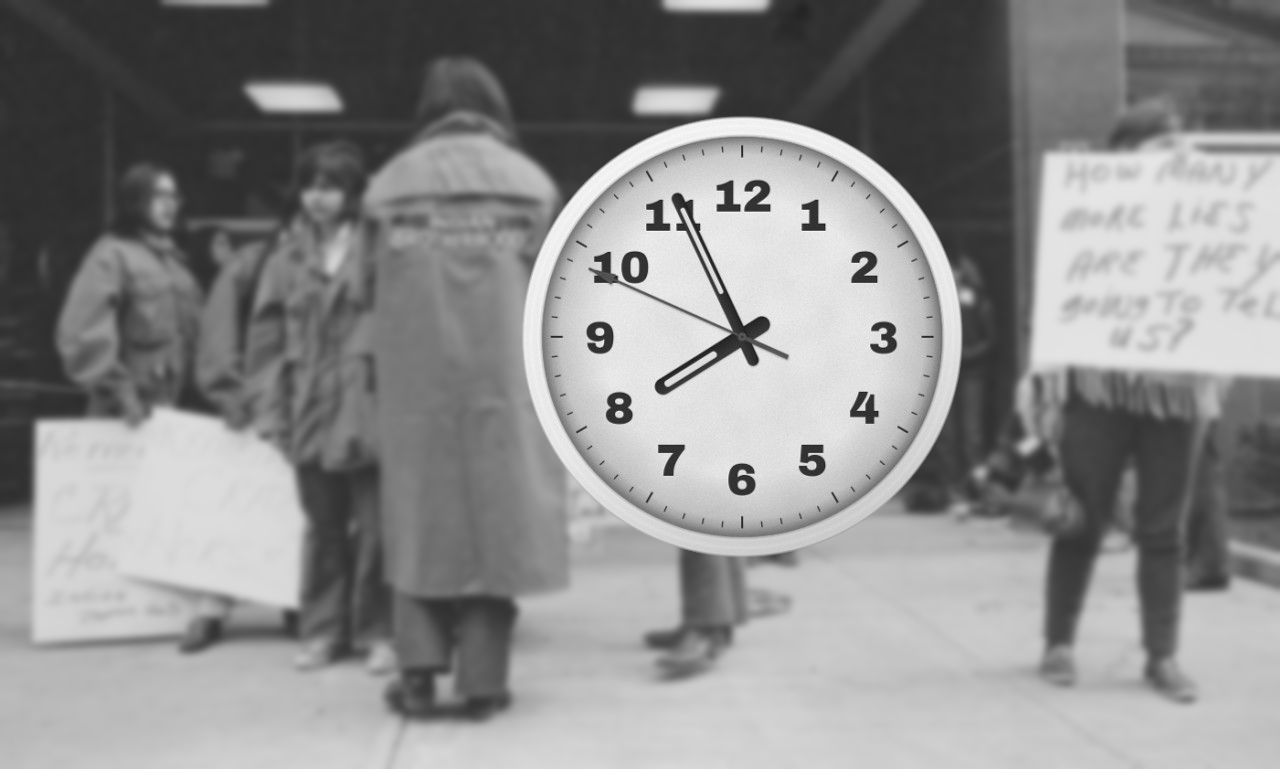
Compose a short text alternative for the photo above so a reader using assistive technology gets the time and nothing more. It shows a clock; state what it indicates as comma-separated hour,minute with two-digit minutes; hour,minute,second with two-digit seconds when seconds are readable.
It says 7,55,49
